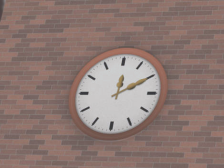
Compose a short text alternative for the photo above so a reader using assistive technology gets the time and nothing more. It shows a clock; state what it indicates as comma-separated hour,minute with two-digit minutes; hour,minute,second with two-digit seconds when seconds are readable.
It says 12,10
